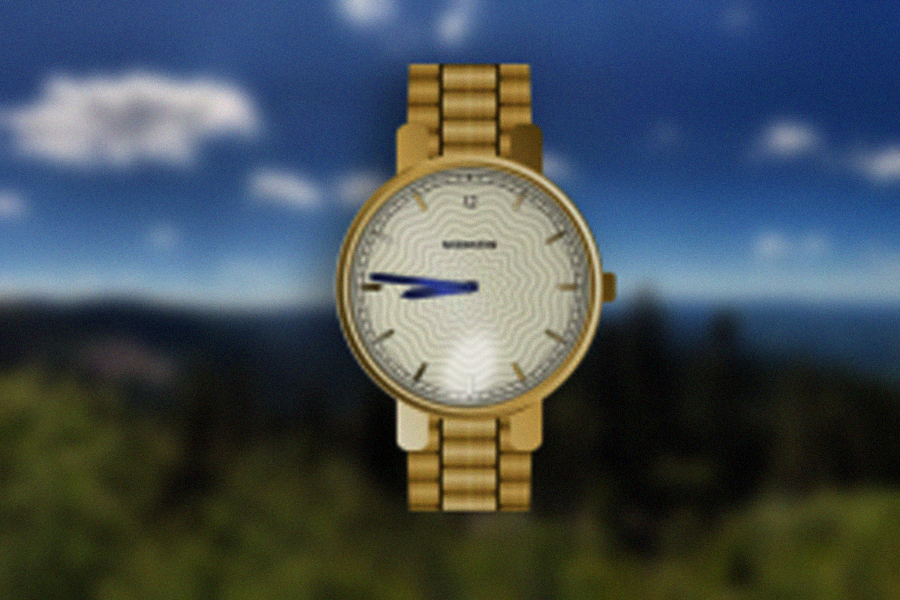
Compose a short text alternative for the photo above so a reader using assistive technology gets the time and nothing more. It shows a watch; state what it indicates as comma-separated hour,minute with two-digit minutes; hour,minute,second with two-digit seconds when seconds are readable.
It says 8,46
